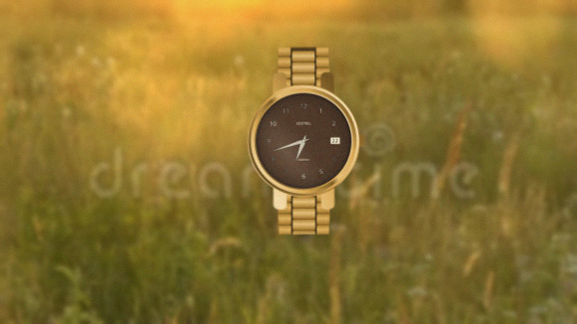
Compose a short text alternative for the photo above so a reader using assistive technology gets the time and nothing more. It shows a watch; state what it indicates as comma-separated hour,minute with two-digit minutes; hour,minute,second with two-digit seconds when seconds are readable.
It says 6,42
